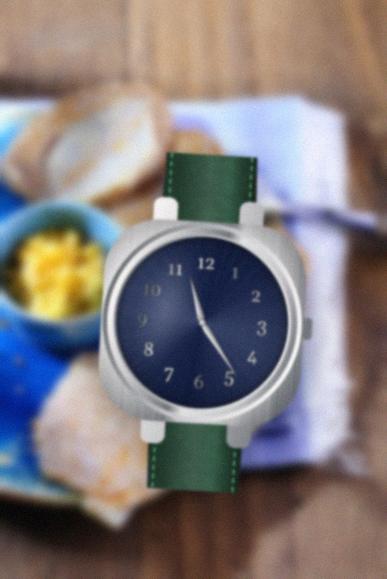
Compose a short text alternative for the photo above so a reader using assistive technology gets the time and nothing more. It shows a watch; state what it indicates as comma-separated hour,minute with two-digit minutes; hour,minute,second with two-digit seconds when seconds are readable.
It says 11,24
